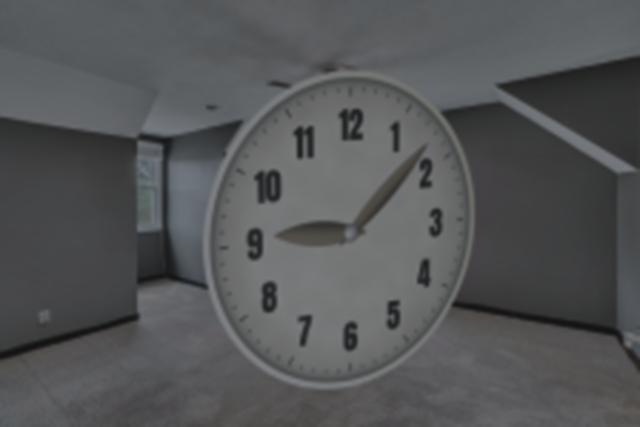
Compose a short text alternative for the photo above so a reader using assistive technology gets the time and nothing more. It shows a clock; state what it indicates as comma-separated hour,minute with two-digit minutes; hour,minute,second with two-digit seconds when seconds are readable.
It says 9,08
